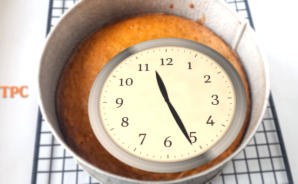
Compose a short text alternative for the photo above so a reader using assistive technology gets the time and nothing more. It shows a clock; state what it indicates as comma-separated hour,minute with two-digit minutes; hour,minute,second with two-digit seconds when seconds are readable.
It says 11,26
